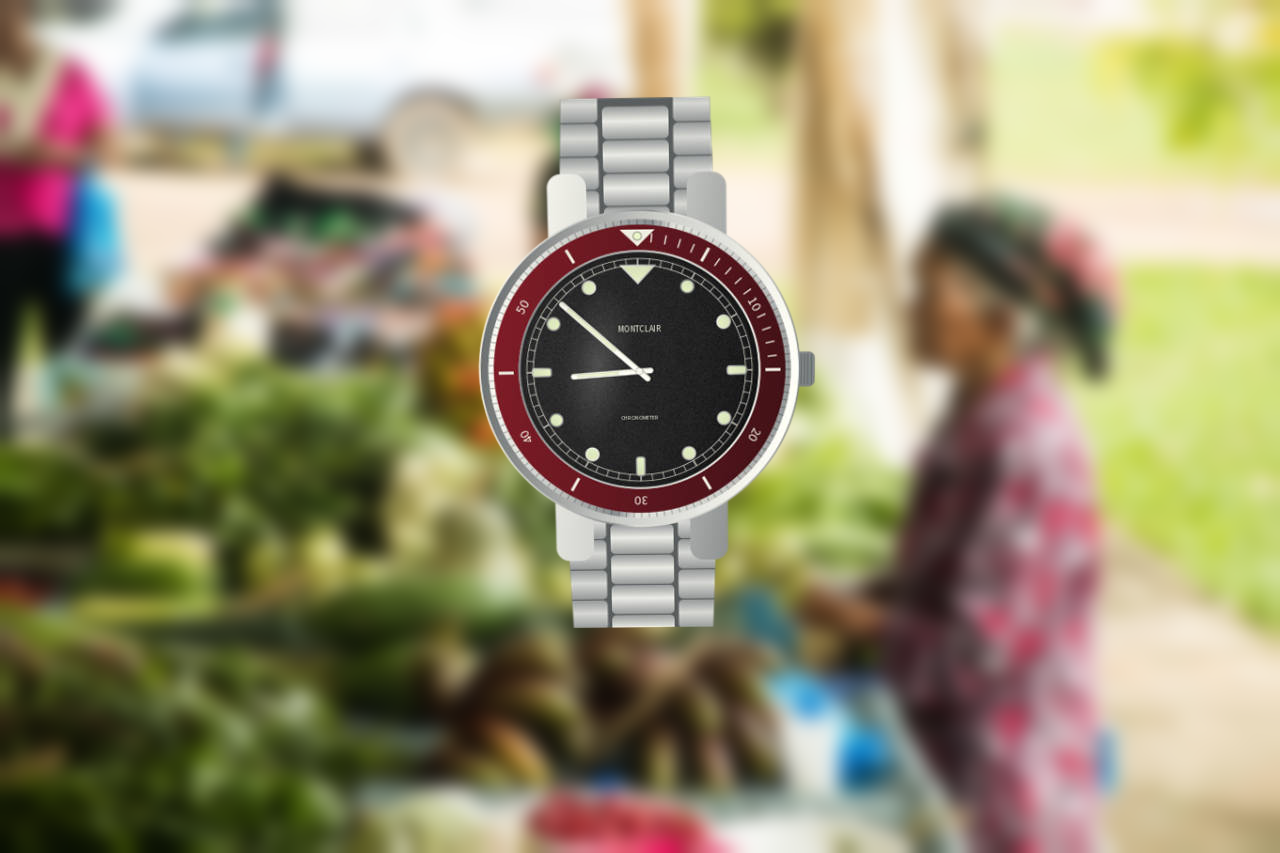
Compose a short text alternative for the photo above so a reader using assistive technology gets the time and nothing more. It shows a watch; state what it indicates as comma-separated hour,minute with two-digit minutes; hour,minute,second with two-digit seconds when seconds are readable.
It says 8,52
